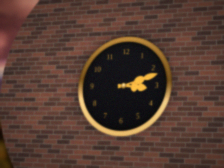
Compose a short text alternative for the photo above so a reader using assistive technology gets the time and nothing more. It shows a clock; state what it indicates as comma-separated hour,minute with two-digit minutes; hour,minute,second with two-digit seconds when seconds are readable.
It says 3,12
